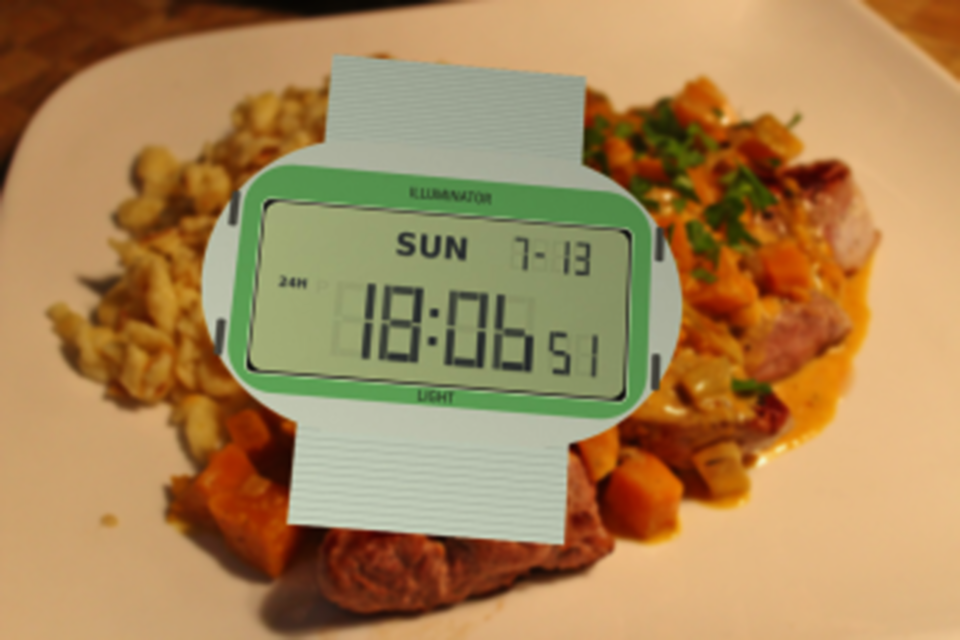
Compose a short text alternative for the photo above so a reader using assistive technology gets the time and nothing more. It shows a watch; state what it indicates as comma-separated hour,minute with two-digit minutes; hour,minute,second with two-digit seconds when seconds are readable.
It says 18,06,51
